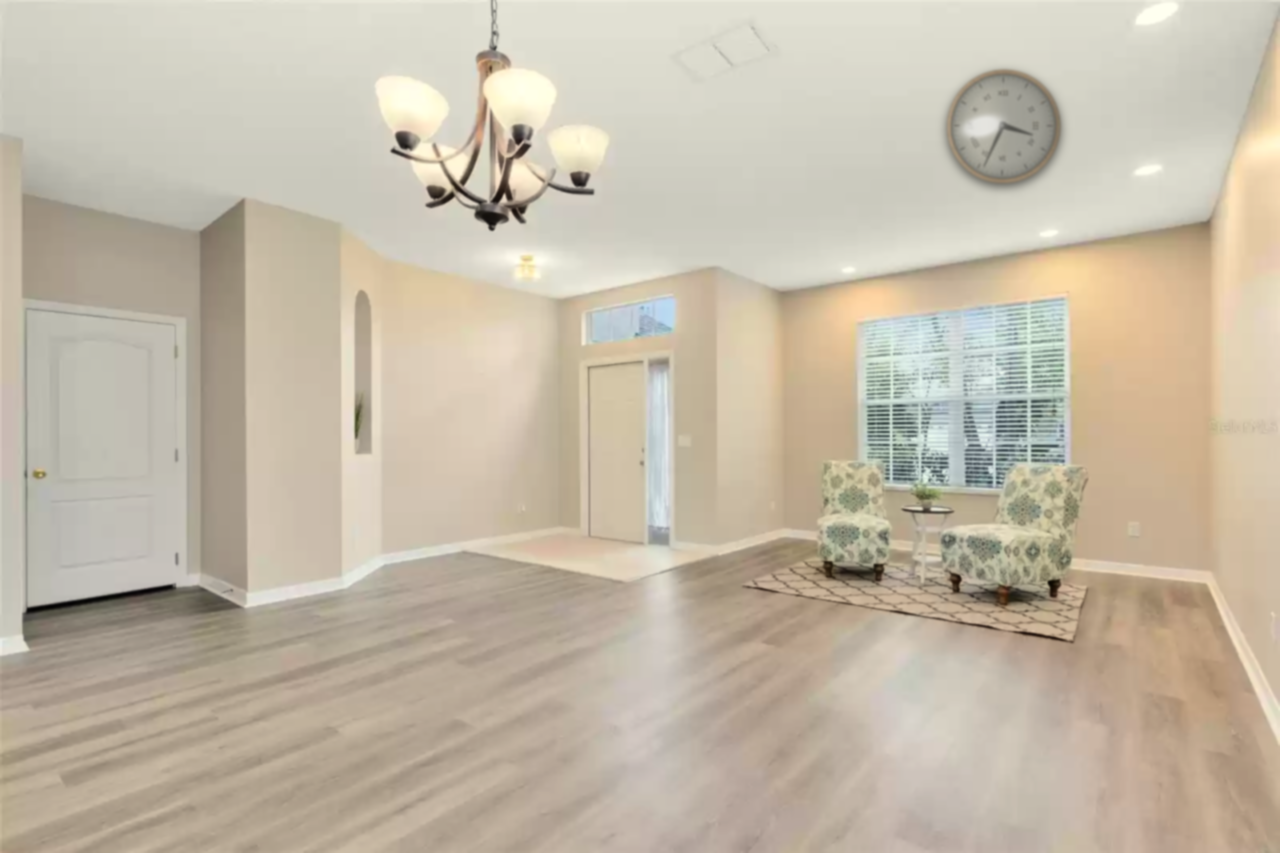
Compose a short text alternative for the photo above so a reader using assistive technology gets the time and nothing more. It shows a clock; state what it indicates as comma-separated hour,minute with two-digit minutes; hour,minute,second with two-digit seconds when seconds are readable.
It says 3,34
